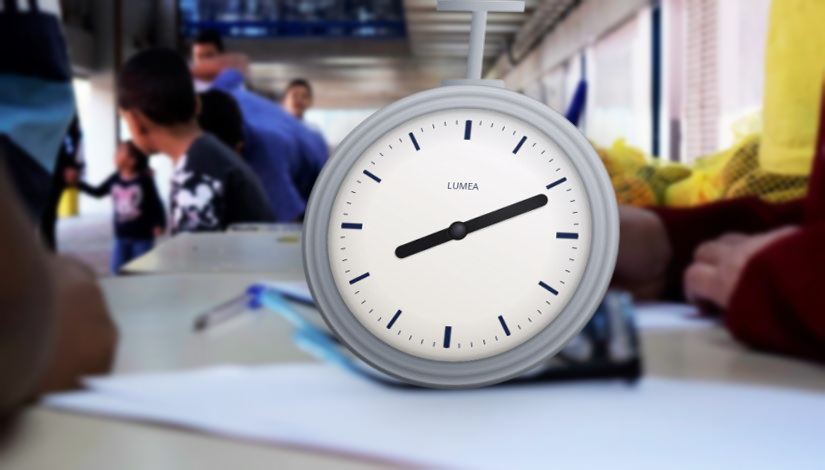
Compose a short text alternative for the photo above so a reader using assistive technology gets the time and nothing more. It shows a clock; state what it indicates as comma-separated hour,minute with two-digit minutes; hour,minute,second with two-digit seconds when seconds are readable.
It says 8,11
